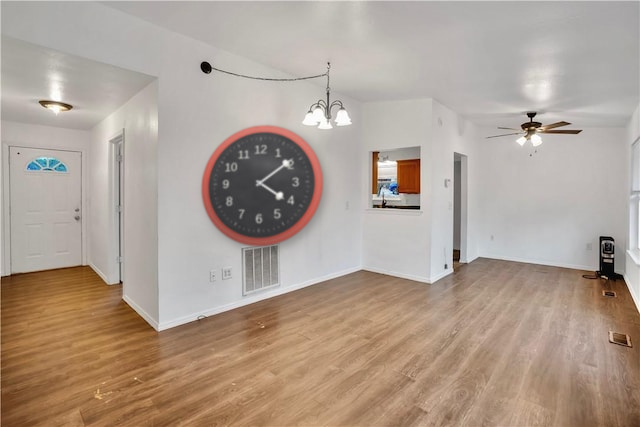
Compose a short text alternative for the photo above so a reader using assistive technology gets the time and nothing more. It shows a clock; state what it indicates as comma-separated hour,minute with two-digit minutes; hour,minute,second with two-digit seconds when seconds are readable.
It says 4,09
